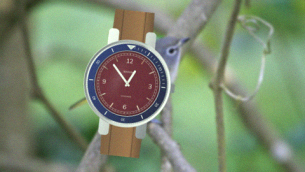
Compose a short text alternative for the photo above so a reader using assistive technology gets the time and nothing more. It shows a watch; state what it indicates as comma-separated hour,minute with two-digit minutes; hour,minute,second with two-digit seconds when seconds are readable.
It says 12,53
